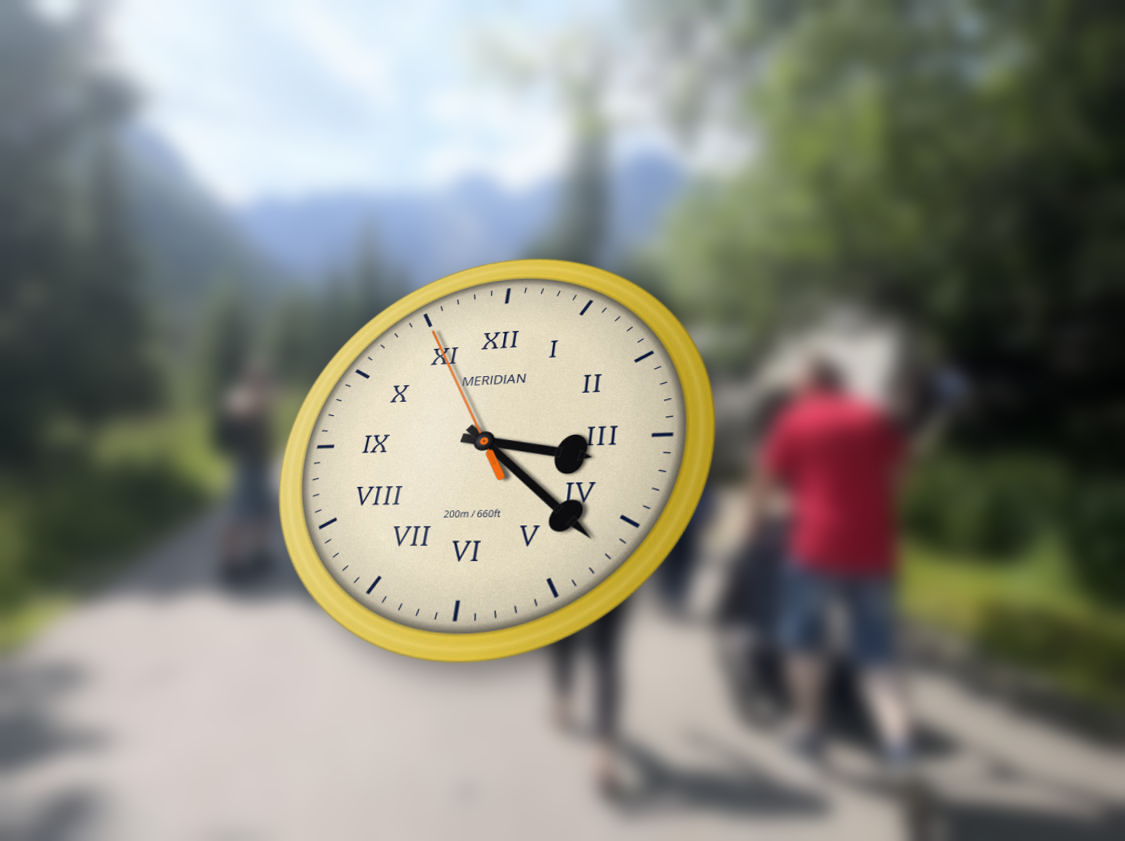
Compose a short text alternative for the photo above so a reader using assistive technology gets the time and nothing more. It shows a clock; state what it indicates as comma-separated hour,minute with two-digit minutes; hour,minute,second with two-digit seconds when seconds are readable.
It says 3,21,55
